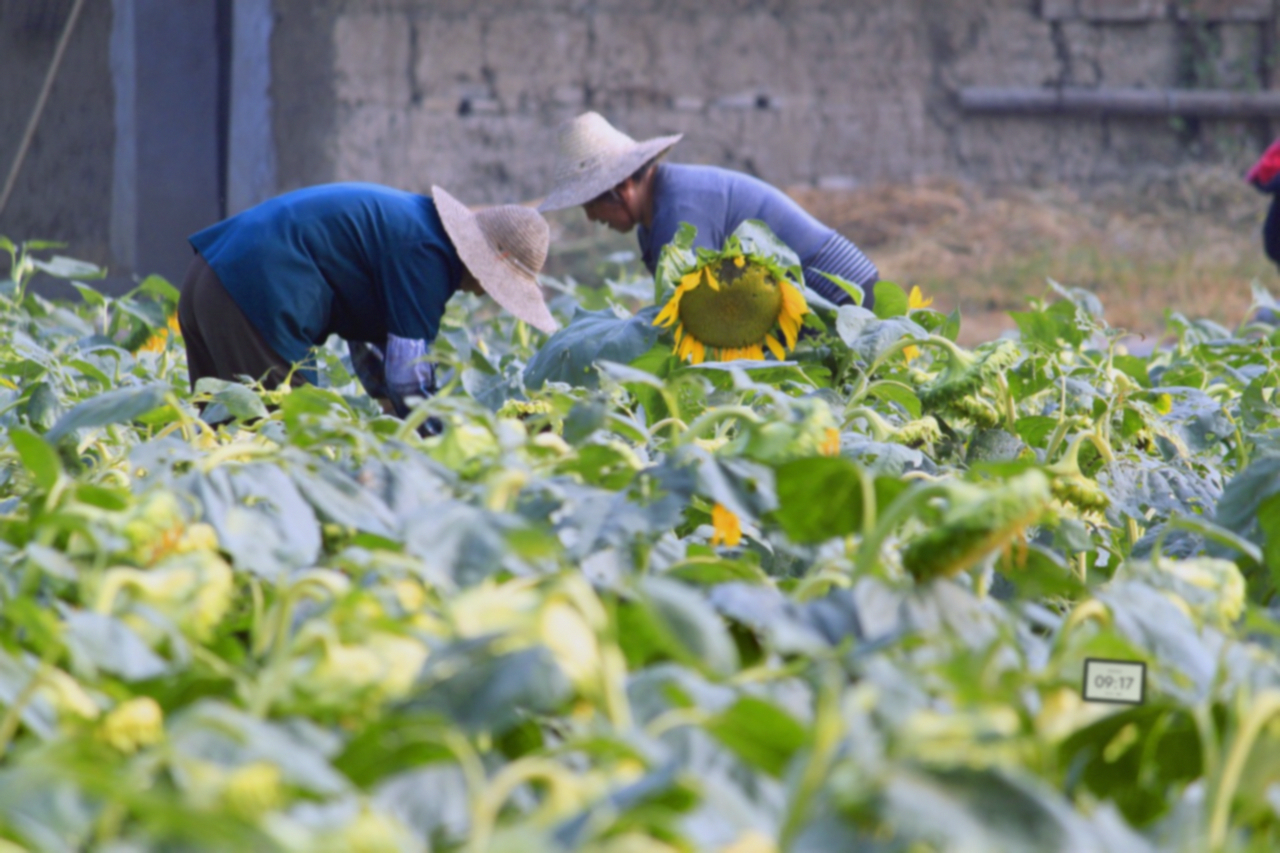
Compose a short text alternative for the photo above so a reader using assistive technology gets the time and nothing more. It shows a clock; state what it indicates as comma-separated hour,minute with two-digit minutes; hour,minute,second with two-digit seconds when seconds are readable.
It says 9,17
